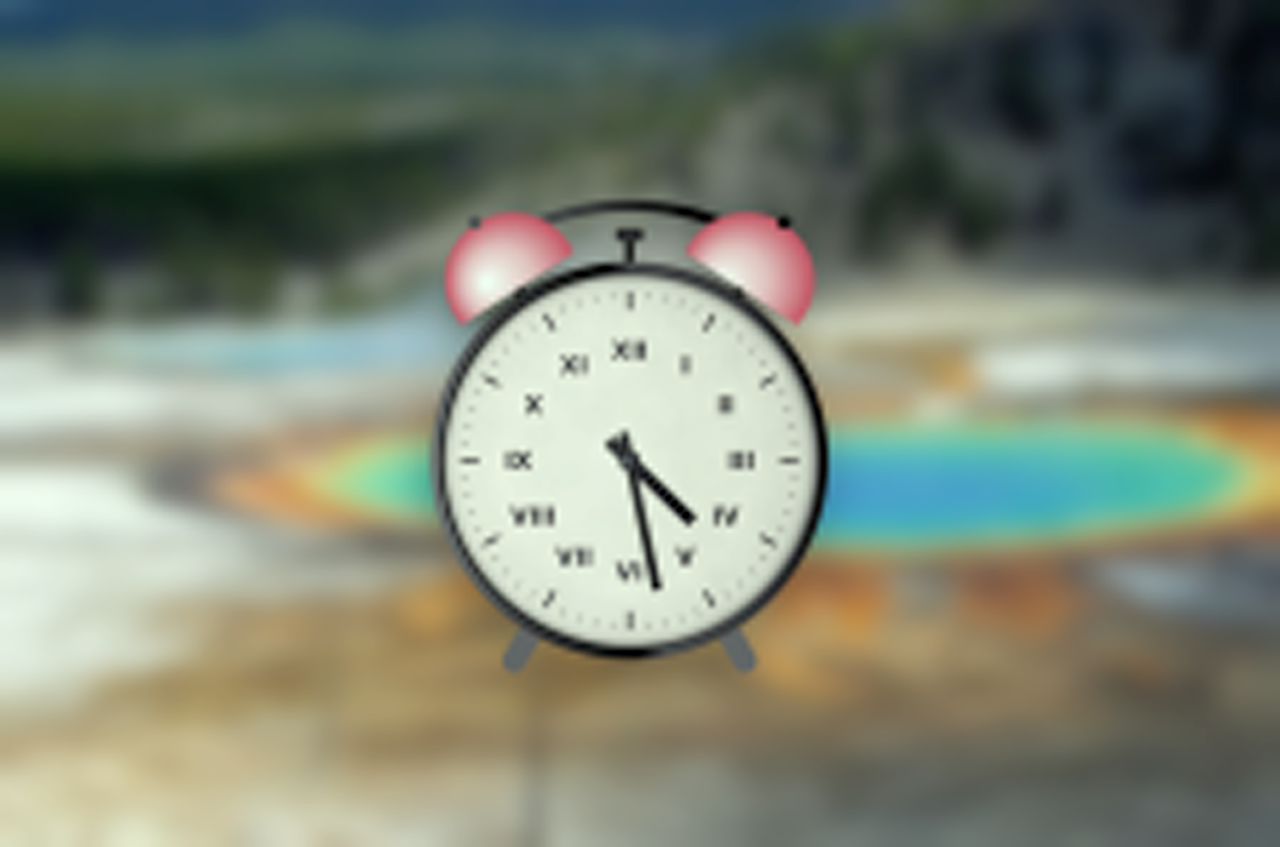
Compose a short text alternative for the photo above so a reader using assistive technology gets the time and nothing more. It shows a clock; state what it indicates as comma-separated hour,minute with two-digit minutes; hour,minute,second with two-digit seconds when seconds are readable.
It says 4,28
